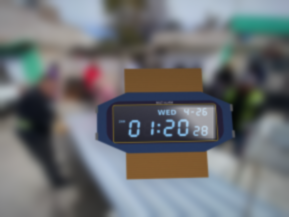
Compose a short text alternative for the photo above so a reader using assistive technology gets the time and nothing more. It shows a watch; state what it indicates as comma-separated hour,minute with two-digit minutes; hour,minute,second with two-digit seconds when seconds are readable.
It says 1,20,28
